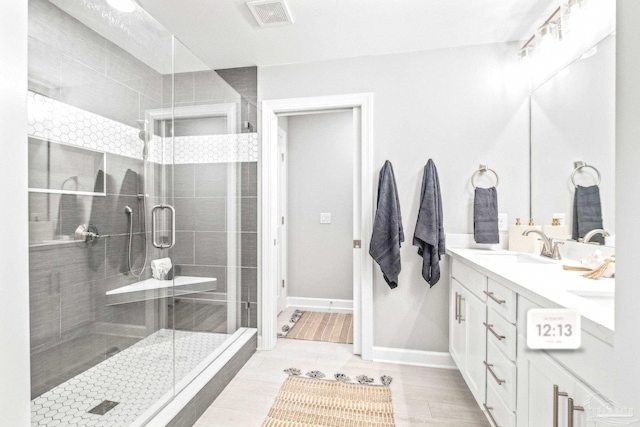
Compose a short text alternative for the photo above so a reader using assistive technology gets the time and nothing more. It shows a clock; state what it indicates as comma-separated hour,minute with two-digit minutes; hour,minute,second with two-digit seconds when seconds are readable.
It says 12,13
